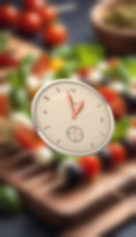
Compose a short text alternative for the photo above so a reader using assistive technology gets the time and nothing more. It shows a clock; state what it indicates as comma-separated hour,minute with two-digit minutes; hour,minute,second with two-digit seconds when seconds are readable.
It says 12,58
